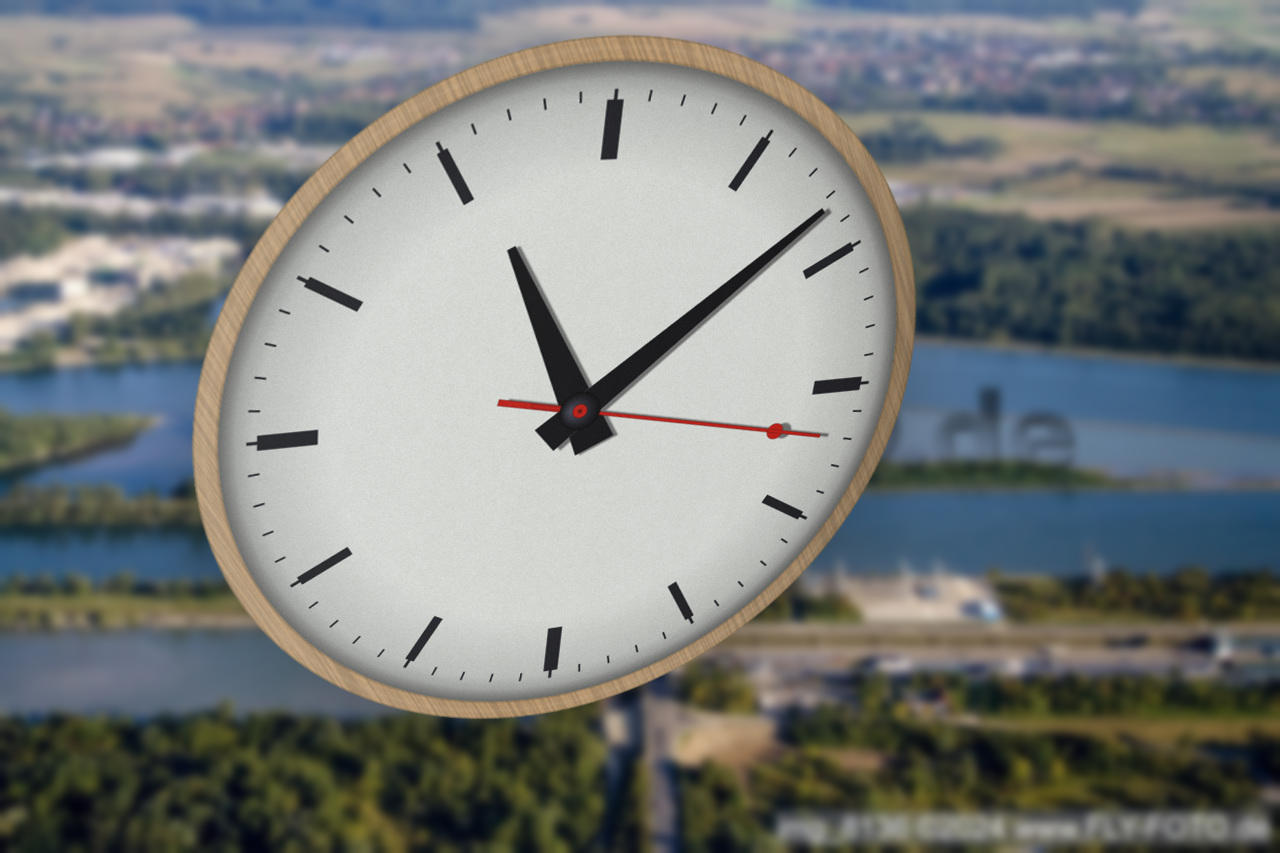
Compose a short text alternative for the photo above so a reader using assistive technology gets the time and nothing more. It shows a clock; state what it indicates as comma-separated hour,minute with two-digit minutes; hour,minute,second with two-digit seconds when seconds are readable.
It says 11,08,17
